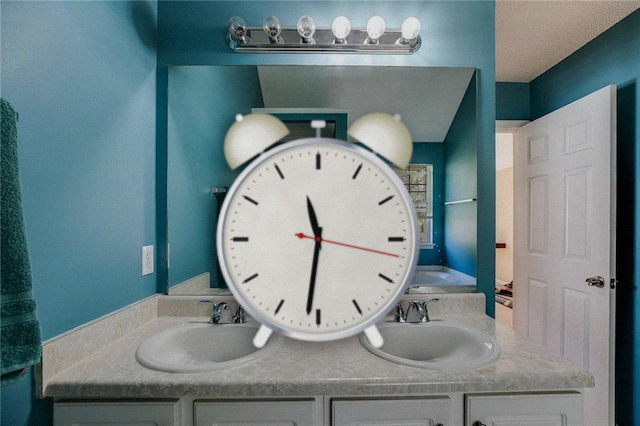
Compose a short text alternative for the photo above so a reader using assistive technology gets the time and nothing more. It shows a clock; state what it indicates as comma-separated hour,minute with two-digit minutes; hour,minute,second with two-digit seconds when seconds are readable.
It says 11,31,17
